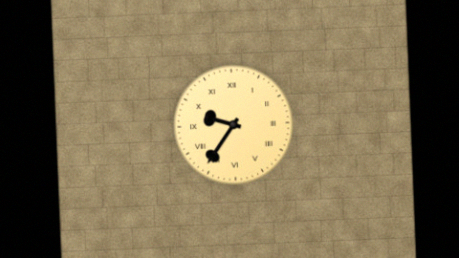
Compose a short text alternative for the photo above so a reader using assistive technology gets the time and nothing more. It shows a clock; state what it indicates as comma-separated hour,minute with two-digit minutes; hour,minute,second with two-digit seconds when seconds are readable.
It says 9,36
